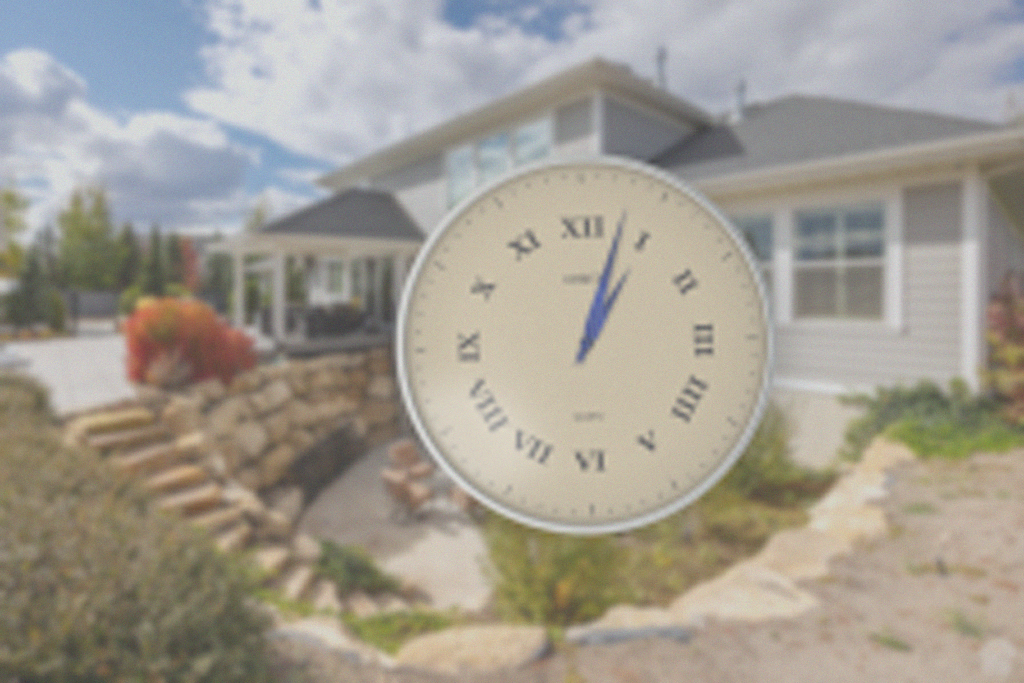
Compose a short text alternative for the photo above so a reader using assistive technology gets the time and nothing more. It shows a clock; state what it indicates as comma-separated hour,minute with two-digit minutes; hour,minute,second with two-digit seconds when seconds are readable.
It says 1,03
